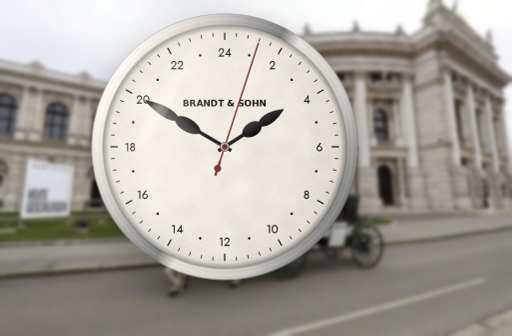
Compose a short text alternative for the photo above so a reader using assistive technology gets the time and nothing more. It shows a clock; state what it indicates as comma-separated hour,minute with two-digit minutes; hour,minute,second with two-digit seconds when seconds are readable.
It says 3,50,03
